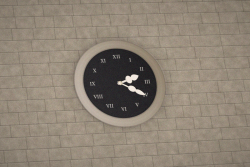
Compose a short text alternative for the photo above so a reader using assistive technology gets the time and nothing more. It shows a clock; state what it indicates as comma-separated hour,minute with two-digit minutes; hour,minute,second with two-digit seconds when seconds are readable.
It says 2,20
